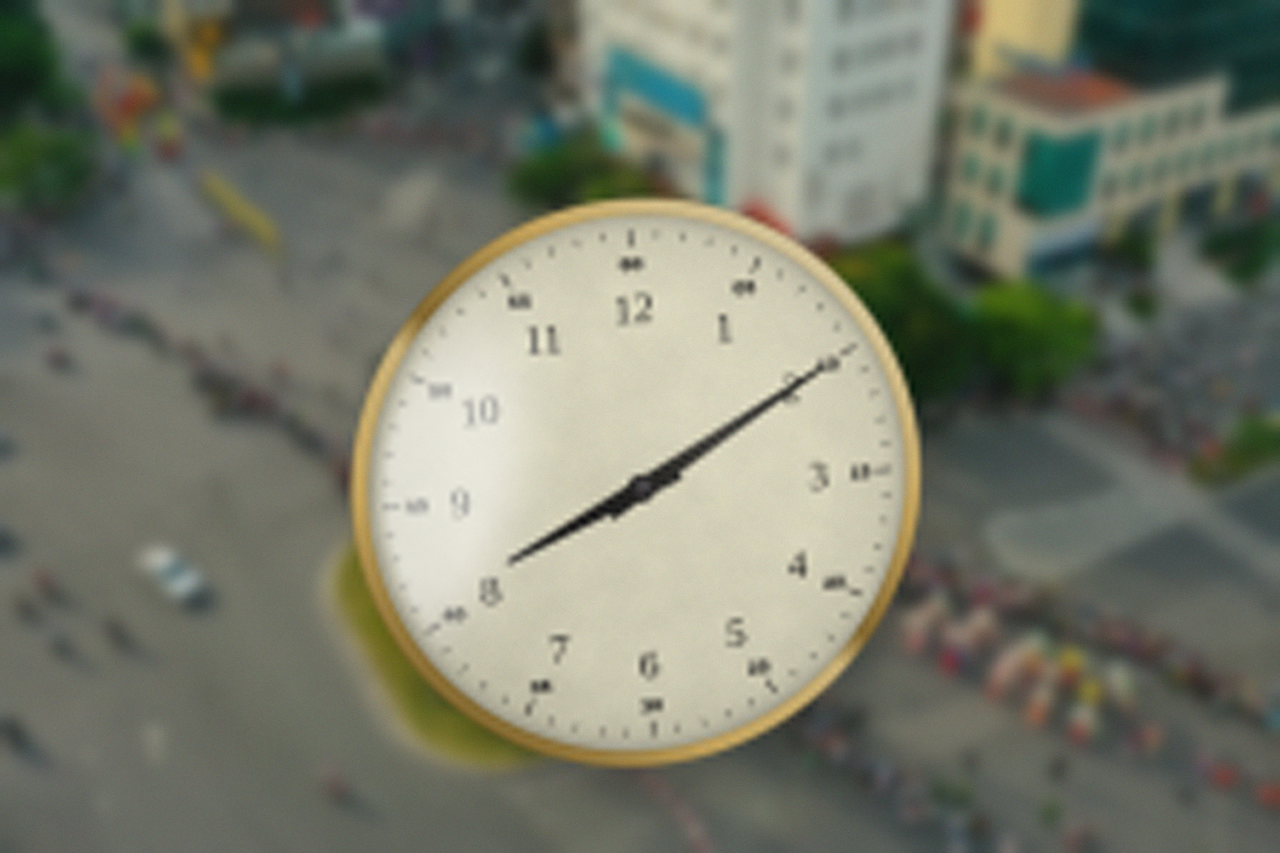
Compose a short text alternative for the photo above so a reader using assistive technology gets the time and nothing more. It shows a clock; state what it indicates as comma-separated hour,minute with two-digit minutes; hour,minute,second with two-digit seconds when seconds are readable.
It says 8,10
